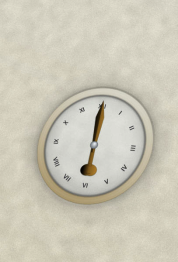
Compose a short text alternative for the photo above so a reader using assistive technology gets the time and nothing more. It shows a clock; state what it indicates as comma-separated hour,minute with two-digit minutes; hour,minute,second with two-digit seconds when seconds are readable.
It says 6,00
